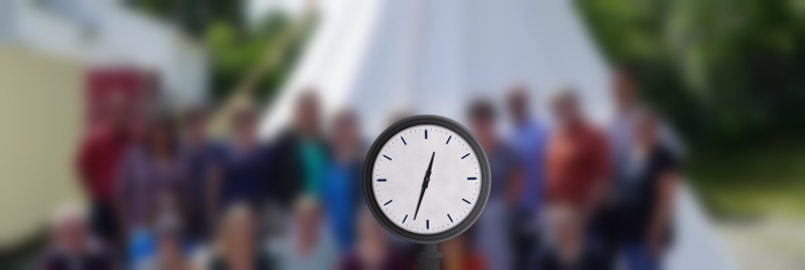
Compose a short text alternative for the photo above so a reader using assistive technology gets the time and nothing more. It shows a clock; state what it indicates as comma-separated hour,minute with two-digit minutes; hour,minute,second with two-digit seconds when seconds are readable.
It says 12,33
